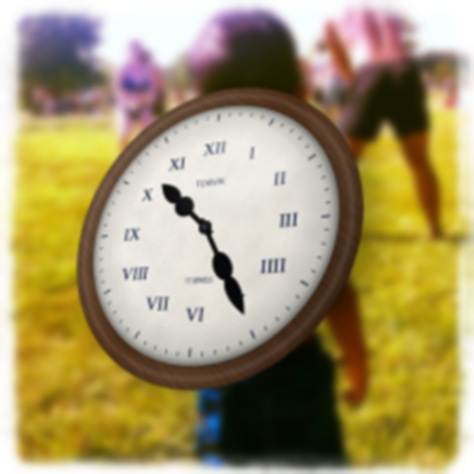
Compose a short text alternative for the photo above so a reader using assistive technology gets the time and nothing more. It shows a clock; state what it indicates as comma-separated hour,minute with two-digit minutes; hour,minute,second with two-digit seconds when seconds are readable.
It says 10,25
